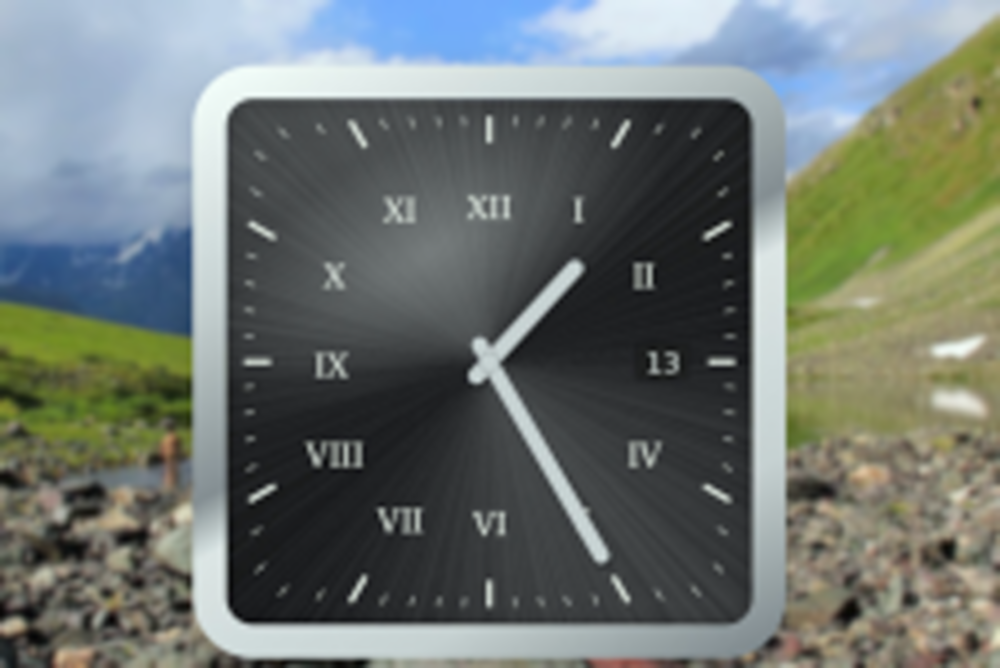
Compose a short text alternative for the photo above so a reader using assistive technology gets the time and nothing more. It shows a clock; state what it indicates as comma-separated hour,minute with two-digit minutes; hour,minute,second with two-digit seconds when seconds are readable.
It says 1,25
